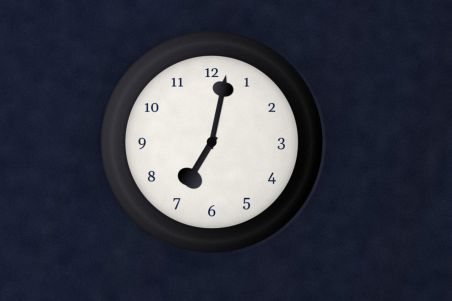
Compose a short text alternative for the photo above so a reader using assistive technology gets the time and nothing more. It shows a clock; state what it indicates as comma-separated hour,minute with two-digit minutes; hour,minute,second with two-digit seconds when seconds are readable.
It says 7,02
